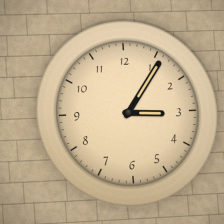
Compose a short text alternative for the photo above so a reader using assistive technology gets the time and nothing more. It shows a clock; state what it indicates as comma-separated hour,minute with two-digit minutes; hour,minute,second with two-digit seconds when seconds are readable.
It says 3,06
